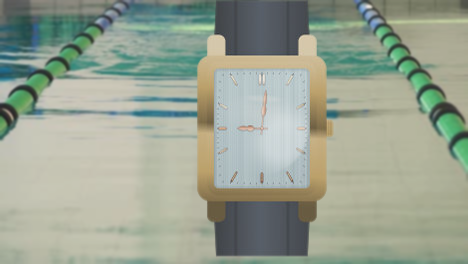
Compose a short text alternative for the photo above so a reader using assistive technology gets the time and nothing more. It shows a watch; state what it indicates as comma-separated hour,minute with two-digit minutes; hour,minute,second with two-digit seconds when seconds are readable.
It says 9,01
